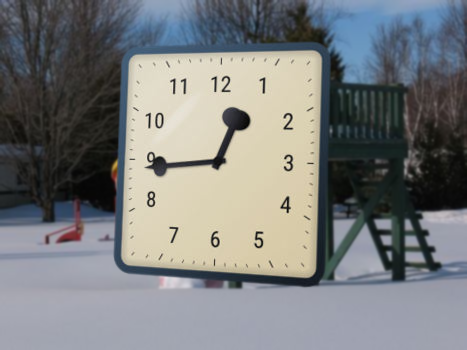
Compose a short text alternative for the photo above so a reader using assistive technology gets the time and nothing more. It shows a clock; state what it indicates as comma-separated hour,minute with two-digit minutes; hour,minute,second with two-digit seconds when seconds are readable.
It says 12,44
